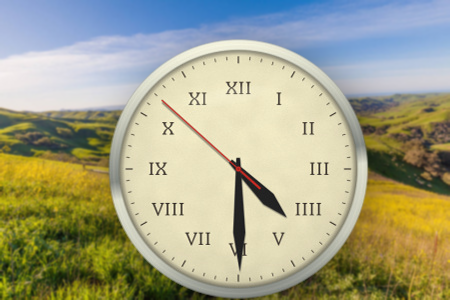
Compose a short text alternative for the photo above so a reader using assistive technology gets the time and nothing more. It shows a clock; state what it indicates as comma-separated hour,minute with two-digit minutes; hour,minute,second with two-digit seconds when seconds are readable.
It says 4,29,52
